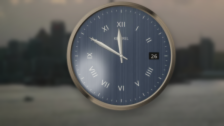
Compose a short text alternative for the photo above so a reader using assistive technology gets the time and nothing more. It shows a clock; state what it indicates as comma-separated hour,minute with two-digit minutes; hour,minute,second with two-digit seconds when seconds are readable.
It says 11,50
